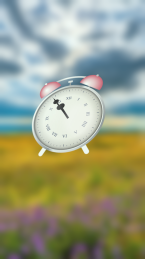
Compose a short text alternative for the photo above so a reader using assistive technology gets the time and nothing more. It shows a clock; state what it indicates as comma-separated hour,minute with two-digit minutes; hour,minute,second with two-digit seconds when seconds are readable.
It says 10,54
